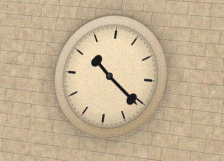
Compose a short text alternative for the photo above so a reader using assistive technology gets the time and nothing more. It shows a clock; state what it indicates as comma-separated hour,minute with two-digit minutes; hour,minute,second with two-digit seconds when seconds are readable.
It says 10,21
